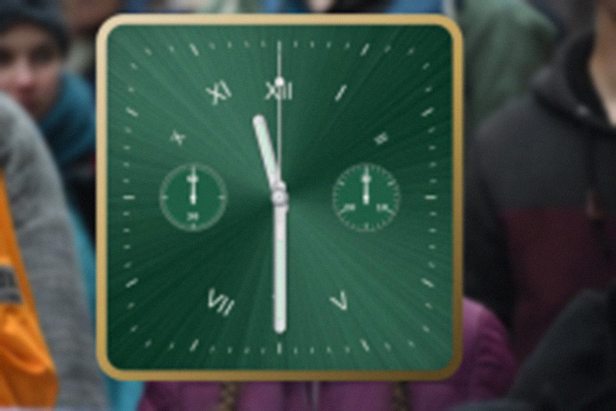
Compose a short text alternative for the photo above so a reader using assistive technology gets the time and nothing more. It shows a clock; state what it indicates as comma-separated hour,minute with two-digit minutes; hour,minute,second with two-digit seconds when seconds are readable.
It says 11,30
